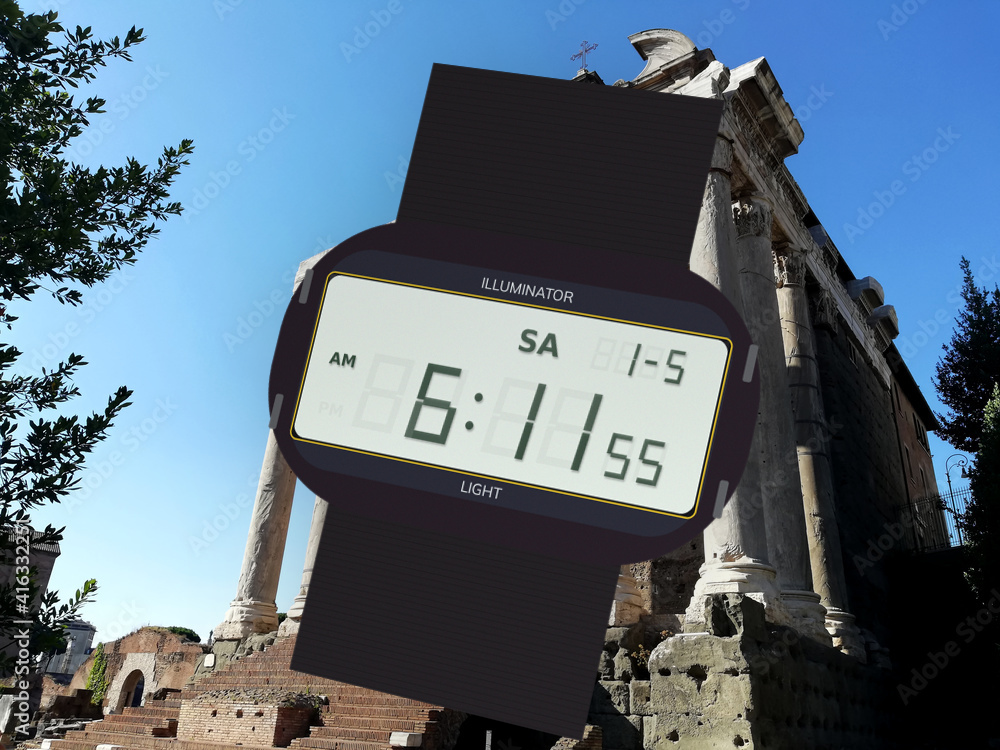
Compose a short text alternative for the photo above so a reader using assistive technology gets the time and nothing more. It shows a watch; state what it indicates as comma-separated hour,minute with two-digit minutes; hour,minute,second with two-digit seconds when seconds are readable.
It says 6,11,55
